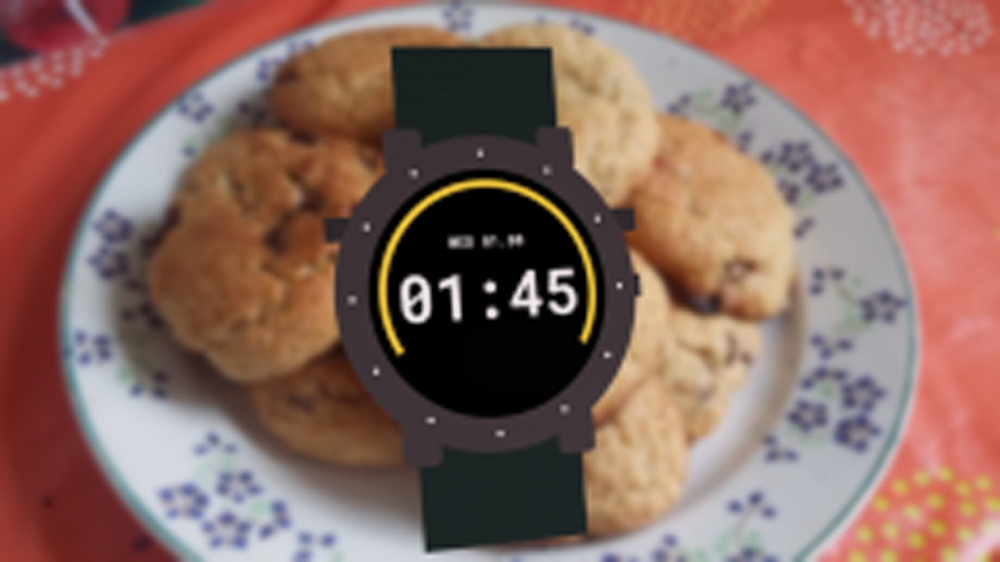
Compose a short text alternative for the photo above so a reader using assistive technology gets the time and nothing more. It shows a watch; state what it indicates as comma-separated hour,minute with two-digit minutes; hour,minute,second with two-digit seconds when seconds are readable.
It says 1,45
